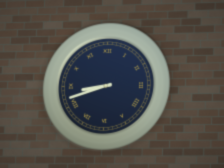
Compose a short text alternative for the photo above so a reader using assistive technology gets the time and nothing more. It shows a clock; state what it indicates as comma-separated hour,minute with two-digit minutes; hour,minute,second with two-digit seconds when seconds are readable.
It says 8,42
